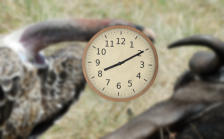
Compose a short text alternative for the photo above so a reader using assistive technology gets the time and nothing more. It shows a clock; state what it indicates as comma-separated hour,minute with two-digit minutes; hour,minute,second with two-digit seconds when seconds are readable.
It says 8,10
